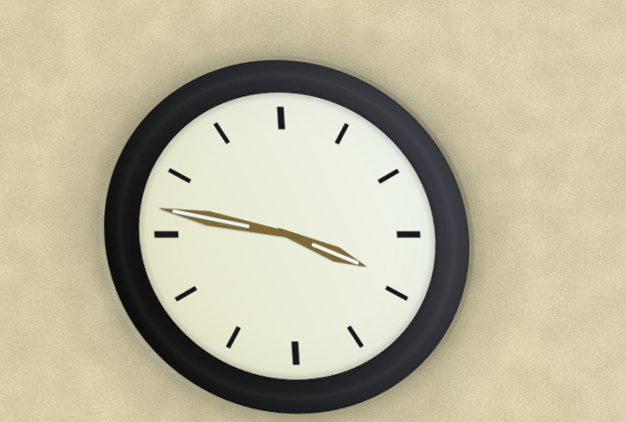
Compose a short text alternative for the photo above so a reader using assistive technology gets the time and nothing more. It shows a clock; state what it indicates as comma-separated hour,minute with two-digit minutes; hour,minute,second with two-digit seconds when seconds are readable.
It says 3,47
